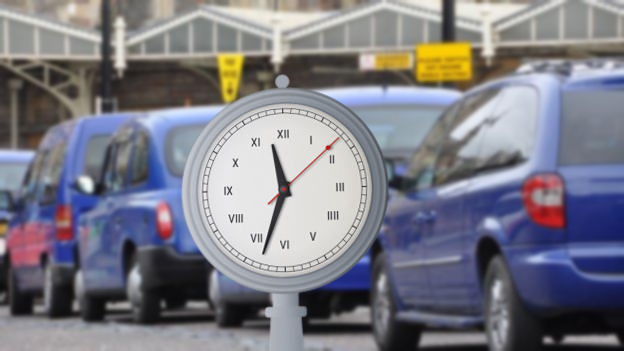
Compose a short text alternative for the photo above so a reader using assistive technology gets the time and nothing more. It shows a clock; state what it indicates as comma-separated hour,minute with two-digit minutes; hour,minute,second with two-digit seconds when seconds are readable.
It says 11,33,08
